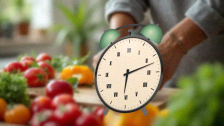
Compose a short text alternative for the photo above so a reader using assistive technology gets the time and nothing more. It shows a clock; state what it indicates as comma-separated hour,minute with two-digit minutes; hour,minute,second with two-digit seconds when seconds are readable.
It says 6,12
